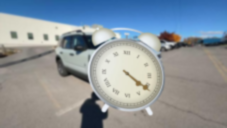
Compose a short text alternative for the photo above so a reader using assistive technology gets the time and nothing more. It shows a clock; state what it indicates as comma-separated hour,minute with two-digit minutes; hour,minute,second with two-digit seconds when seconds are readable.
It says 4,21
